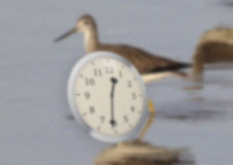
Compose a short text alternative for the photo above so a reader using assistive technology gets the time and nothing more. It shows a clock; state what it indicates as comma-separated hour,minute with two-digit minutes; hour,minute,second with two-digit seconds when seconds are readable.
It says 12,31
